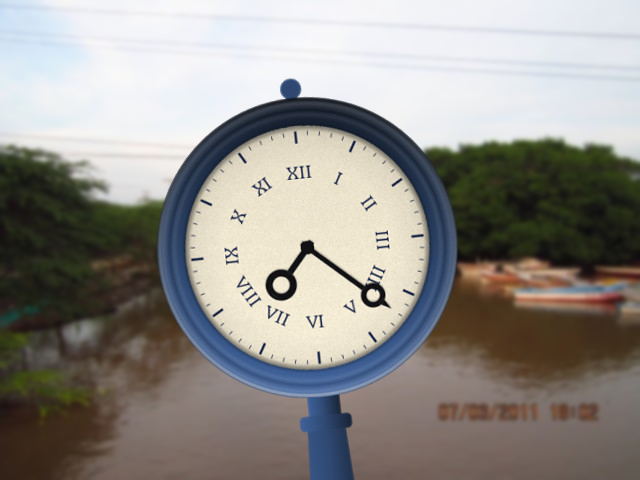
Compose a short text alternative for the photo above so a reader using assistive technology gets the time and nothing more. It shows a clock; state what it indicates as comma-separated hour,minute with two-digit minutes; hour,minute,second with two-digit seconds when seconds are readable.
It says 7,22
